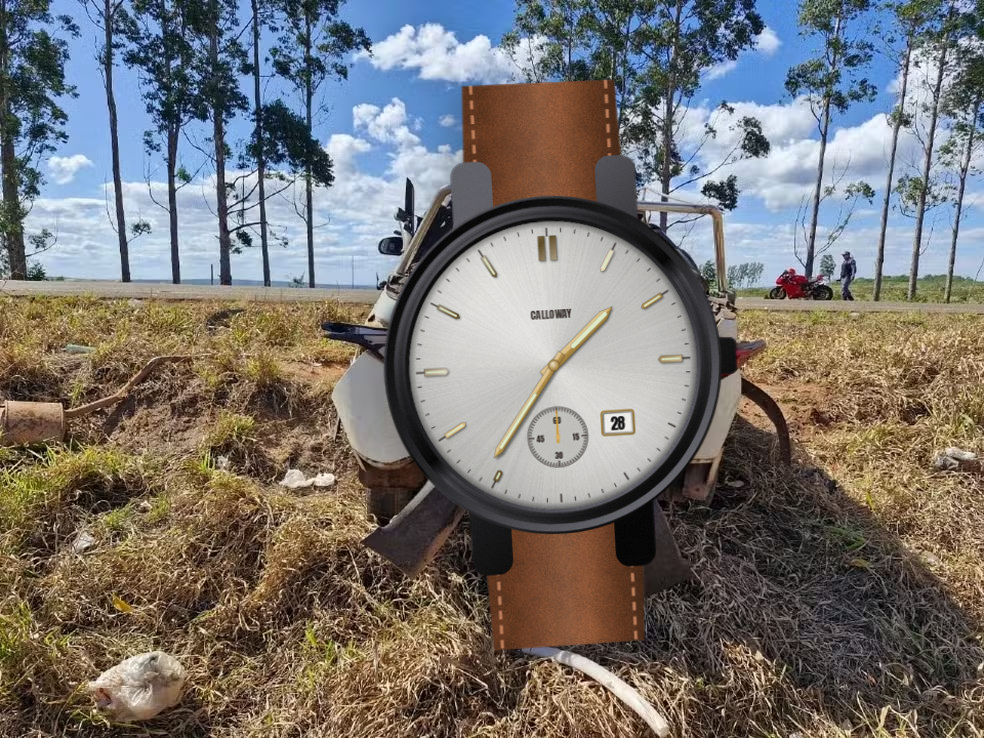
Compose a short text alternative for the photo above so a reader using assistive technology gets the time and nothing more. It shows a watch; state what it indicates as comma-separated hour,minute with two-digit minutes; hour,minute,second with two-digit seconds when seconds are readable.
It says 1,36
